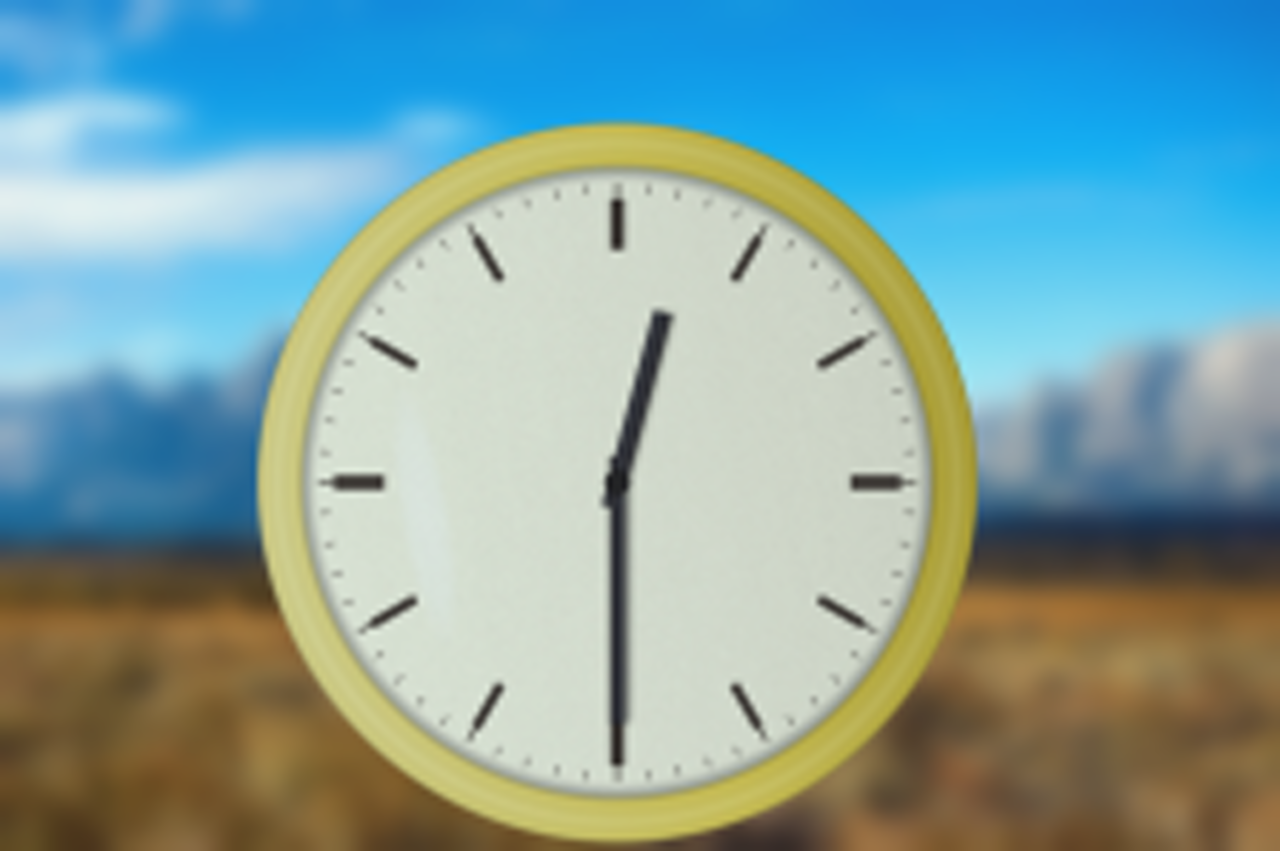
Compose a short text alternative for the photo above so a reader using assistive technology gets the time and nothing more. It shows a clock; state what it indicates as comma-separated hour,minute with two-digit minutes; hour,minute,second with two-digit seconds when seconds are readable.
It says 12,30
